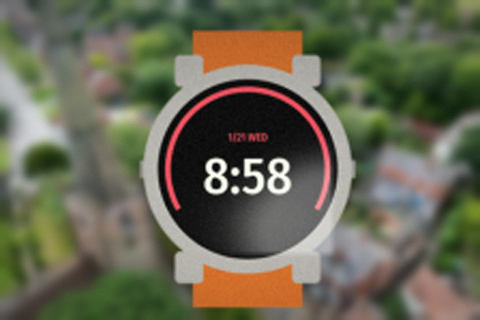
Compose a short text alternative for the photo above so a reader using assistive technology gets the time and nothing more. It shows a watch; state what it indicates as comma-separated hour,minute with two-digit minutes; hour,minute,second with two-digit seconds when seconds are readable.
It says 8,58
